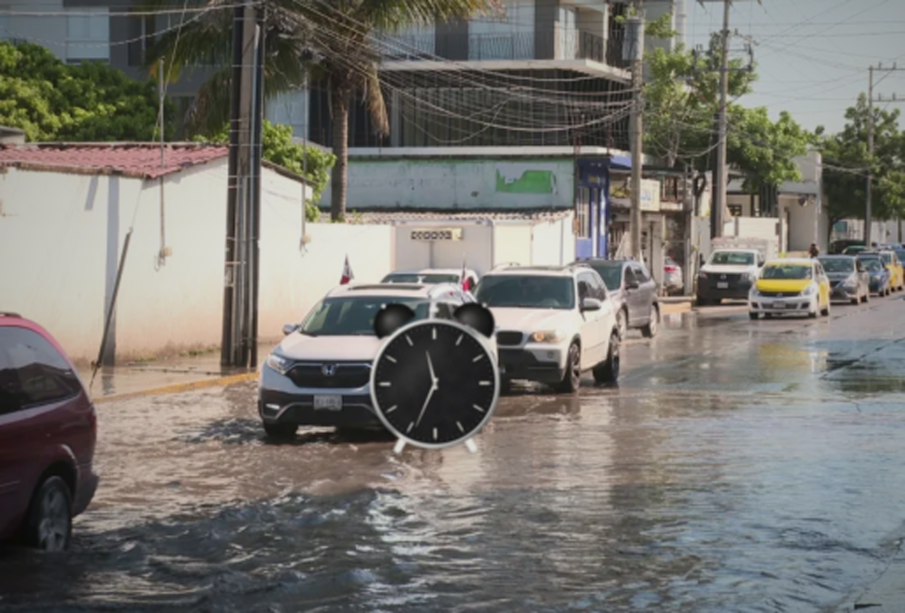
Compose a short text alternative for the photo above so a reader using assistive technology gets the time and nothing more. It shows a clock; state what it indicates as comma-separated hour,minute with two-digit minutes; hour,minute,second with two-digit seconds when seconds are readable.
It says 11,34
